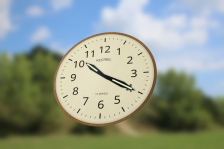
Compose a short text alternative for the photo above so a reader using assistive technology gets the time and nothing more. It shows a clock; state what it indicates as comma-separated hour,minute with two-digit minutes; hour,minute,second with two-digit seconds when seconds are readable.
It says 10,20
